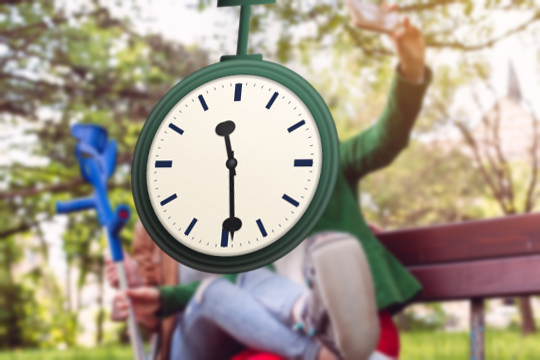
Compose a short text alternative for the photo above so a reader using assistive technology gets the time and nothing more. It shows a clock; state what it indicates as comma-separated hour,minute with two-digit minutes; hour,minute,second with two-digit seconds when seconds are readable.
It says 11,29
